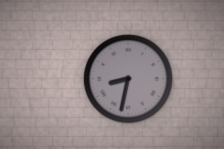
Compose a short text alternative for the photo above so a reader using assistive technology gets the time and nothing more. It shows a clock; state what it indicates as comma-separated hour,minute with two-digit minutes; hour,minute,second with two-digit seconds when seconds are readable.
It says 8,32
